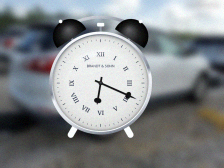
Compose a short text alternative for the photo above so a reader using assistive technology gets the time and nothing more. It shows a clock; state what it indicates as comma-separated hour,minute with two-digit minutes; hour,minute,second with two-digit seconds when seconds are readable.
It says 6,19
